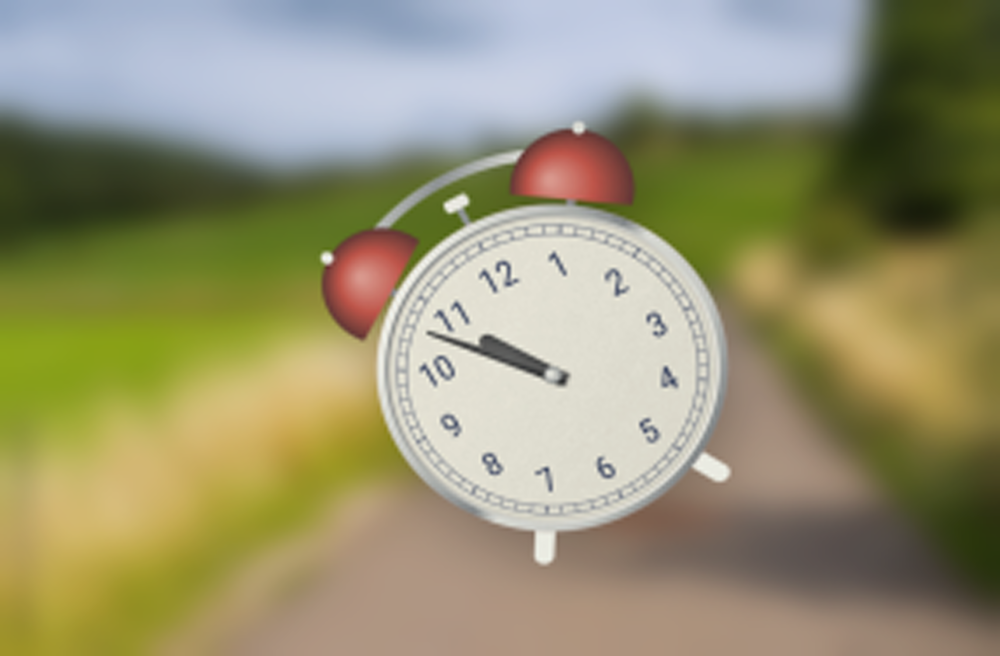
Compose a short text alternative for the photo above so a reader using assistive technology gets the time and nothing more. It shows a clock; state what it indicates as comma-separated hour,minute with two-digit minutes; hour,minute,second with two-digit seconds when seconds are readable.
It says 10,53
